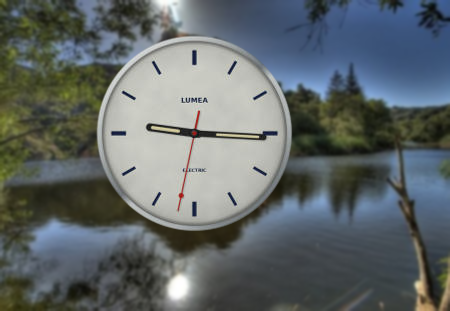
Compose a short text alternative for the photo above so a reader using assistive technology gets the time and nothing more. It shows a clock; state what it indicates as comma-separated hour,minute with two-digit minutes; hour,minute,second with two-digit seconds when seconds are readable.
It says 9,15,32
